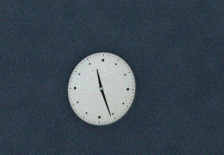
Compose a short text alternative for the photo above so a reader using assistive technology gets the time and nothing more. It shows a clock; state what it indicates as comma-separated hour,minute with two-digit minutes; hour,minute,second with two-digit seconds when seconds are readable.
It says 11,26
